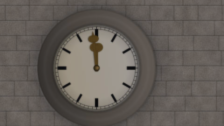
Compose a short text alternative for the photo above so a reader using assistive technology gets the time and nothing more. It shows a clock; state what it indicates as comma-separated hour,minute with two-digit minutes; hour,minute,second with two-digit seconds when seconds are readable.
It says 11,59
